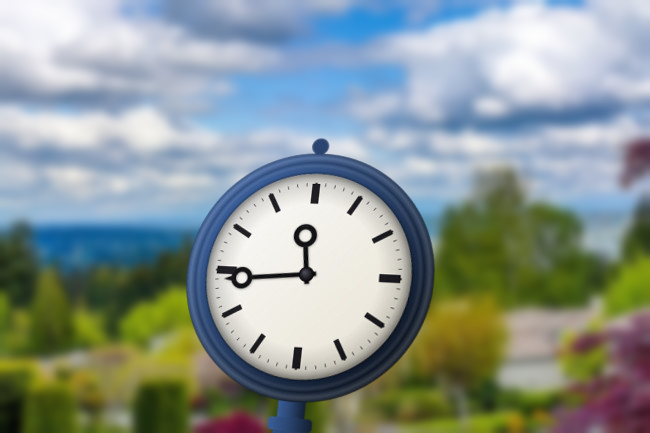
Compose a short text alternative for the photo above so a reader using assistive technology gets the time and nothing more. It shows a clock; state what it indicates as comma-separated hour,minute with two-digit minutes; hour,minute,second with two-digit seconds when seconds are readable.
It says 11,44
